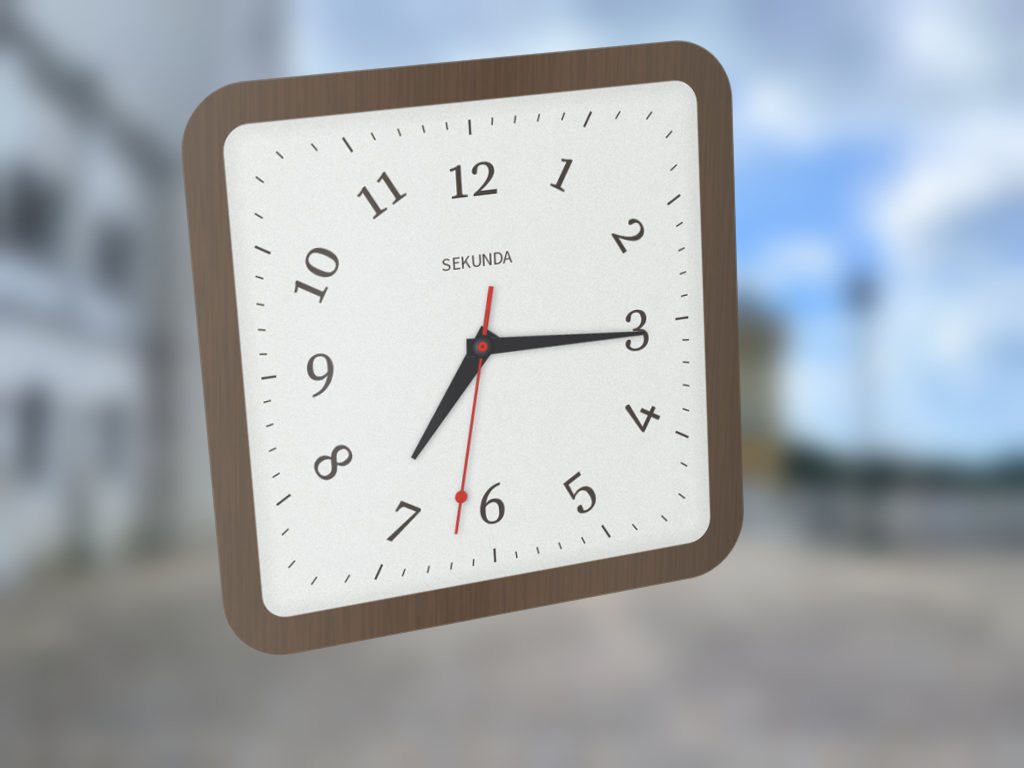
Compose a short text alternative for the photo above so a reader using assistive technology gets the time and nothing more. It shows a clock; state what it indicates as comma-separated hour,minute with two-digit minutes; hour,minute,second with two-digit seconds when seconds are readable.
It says 7,15,32
